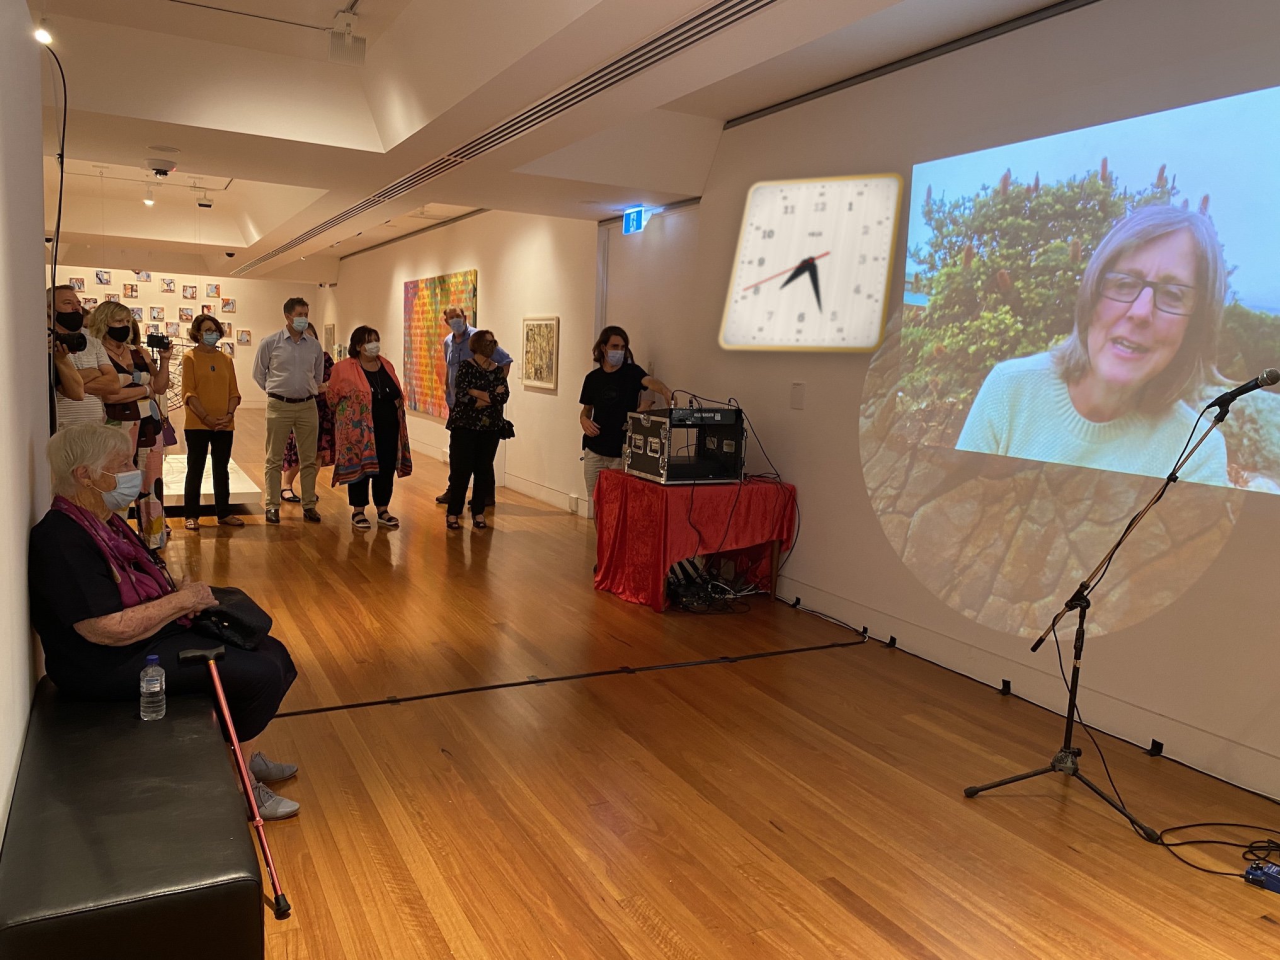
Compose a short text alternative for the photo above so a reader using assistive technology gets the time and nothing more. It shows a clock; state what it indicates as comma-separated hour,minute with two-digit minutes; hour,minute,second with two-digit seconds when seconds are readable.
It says 7,26,41
